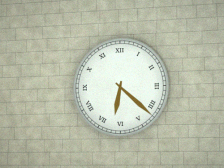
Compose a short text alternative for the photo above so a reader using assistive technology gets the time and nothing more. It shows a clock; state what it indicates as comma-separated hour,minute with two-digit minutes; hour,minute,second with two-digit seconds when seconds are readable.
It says 6,22
